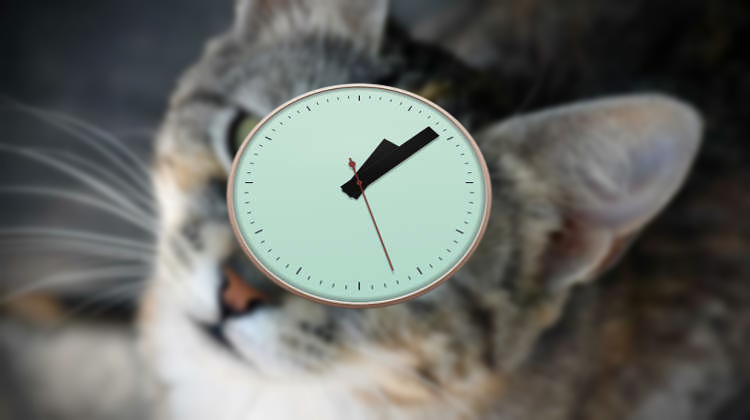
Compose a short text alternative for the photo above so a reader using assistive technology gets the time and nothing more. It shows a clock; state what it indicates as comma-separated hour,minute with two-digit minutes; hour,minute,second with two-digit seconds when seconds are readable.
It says 1,08,27
